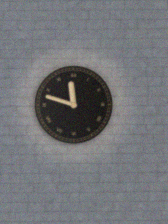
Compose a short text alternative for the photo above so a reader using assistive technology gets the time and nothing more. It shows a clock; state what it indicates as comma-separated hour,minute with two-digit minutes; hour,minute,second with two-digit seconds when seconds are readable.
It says 11,48
